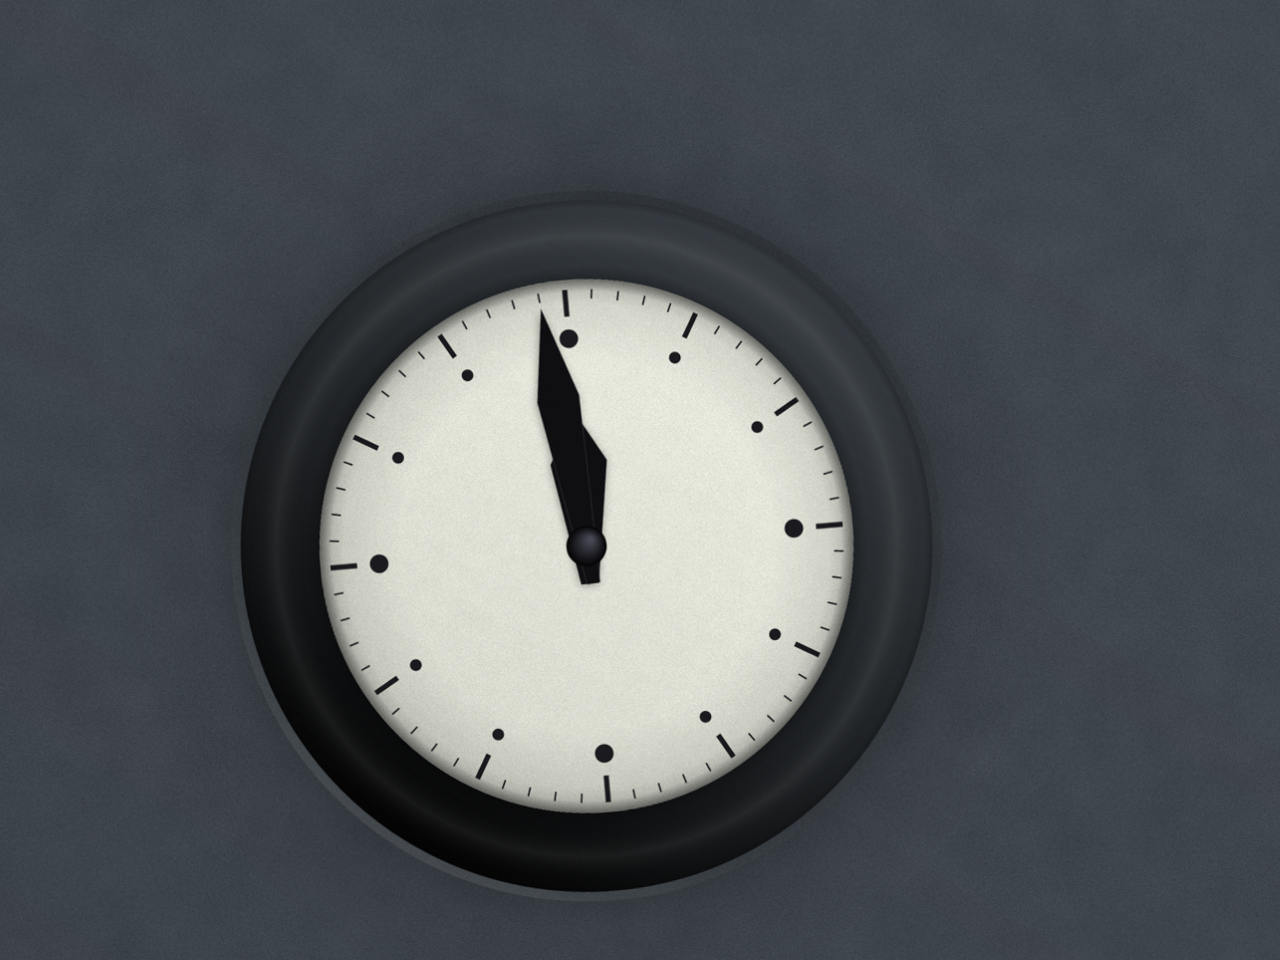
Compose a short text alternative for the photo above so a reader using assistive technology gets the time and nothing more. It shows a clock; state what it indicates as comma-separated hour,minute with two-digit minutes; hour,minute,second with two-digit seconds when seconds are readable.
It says 11,59
